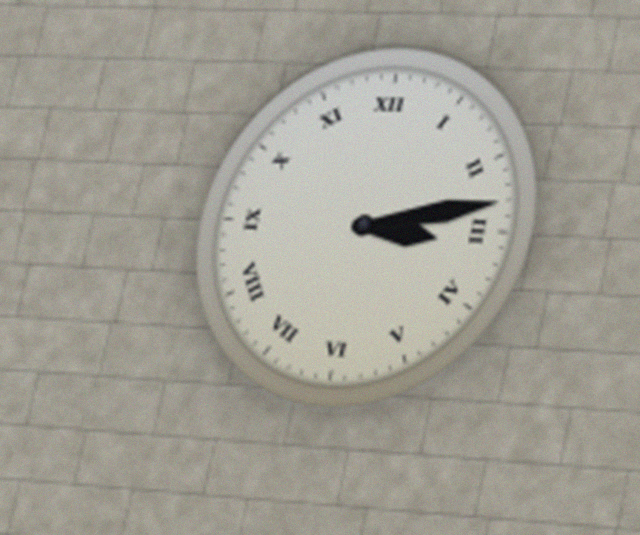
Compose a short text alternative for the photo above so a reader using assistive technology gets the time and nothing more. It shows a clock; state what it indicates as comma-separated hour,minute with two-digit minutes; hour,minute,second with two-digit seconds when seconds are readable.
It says 3,13
